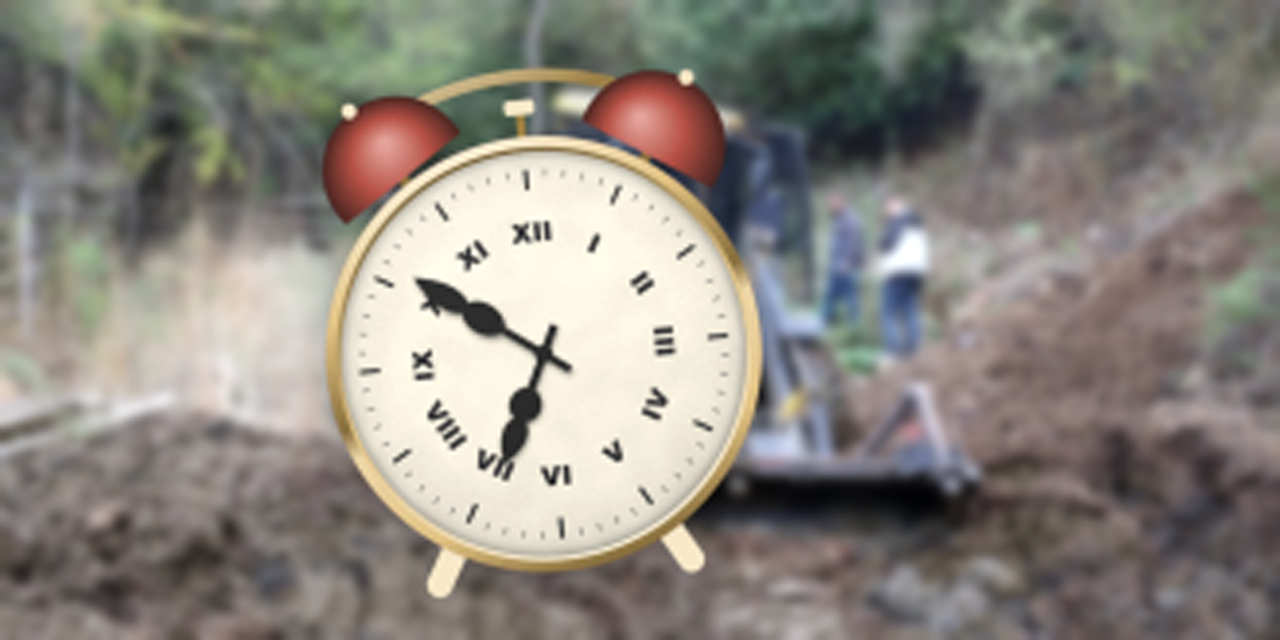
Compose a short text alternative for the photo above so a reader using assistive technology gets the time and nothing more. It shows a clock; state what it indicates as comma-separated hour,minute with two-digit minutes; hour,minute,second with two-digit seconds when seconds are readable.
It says 6,51
